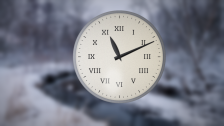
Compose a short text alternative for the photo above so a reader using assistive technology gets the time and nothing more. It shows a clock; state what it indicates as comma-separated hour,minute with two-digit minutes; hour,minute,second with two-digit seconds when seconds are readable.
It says 11,11
